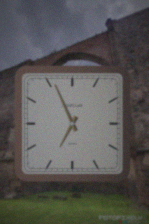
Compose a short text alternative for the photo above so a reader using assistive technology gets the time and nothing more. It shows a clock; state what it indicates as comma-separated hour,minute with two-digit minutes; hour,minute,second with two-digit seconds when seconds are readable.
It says 6,56
